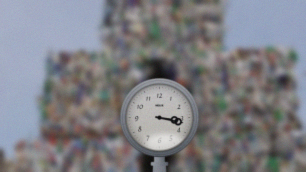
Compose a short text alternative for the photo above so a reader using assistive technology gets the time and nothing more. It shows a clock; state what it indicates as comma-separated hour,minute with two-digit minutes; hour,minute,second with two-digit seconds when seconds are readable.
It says 3,17
